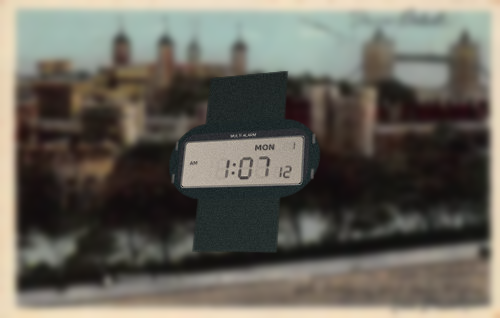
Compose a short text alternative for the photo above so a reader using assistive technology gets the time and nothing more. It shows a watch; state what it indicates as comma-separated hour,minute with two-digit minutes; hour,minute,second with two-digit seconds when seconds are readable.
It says 1,07,12
